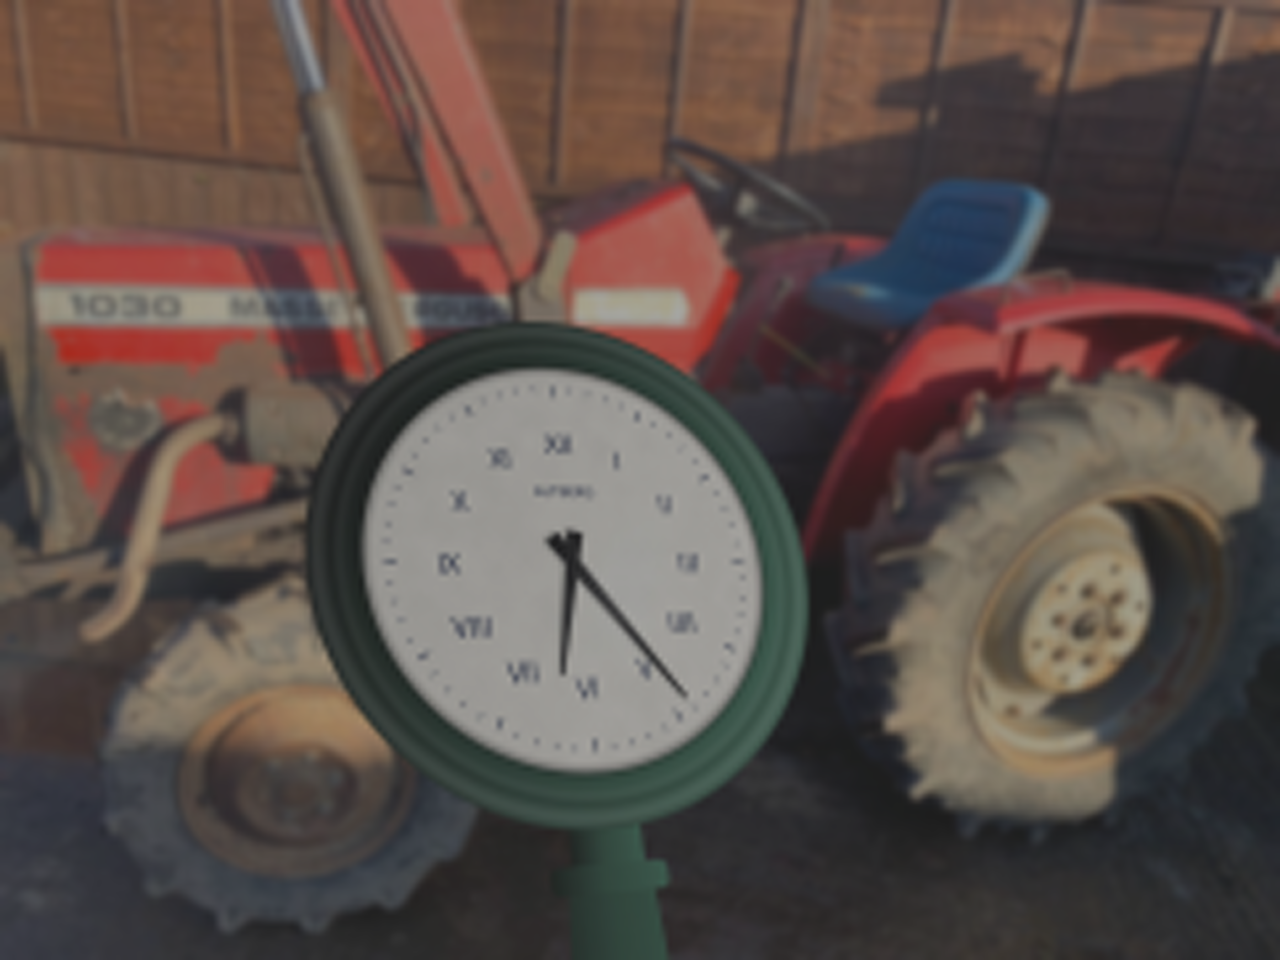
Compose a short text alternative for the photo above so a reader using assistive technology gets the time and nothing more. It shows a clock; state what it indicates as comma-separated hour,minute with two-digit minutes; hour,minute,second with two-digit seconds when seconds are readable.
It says 6,24
